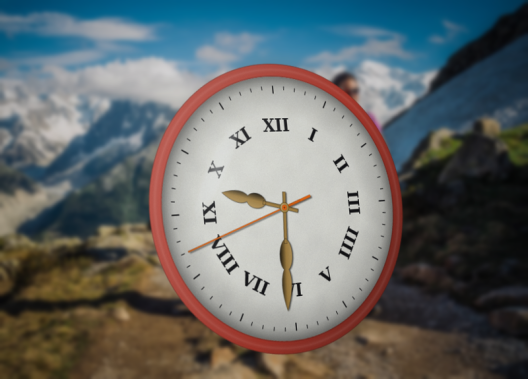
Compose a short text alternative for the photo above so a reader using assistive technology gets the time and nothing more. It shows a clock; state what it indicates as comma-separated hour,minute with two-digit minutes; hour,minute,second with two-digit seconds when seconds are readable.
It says 9,30,42
